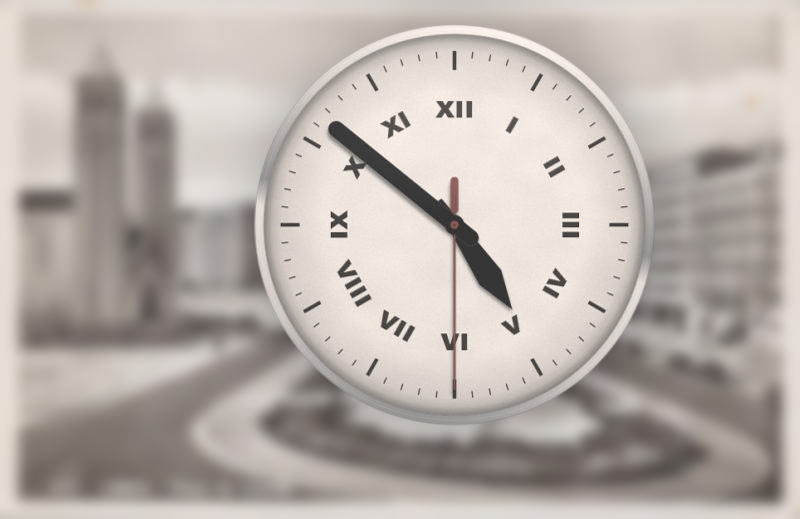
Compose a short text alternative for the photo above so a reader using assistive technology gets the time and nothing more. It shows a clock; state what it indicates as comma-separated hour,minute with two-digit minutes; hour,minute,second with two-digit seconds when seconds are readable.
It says 4,51,30
